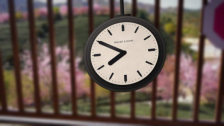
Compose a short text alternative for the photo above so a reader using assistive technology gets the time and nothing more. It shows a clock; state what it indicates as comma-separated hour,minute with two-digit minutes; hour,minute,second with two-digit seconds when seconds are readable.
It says 7,50
